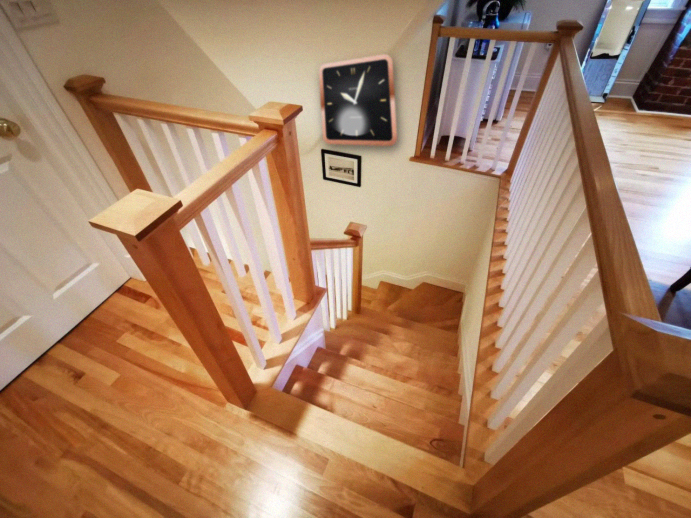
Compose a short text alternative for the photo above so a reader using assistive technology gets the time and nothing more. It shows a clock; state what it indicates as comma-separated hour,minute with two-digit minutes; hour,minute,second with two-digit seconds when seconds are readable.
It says 10,04
